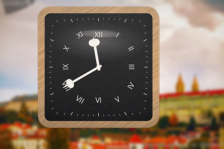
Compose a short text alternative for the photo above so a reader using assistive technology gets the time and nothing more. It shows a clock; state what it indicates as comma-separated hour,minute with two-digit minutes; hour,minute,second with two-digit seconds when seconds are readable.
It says 11,40
